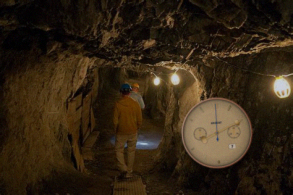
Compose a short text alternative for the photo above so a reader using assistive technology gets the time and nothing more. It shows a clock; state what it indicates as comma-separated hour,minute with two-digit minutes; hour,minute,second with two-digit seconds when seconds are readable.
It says 8,11
